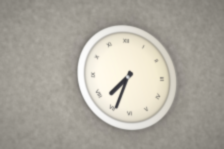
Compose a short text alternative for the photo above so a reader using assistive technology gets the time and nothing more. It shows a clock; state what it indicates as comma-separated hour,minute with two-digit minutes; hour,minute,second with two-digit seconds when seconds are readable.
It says 7,34
